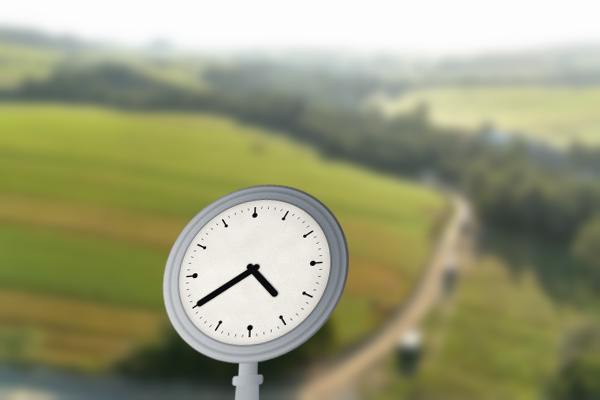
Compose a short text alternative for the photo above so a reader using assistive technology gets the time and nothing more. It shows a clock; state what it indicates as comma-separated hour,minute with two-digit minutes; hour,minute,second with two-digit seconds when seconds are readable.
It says 4,40
